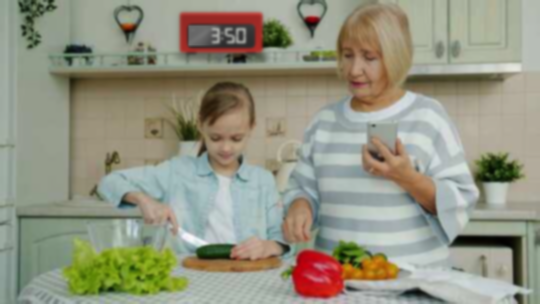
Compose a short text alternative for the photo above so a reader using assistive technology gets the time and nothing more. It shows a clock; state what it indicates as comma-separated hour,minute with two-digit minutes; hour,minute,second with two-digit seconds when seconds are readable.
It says 3,50
